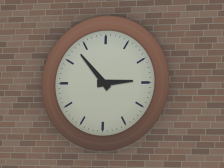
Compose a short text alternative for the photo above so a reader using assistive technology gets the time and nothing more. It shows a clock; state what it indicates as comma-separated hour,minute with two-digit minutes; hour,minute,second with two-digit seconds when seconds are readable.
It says 2,53
